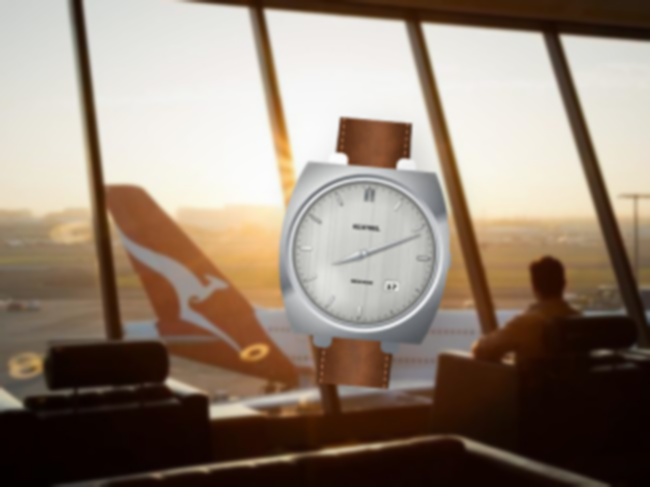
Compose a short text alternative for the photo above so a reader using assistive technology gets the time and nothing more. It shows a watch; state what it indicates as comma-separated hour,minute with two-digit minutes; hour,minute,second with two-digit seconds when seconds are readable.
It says 8,11
